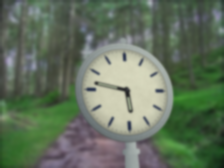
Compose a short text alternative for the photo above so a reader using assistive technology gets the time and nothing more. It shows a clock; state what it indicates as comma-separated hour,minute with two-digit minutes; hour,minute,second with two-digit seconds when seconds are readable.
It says 5,47
